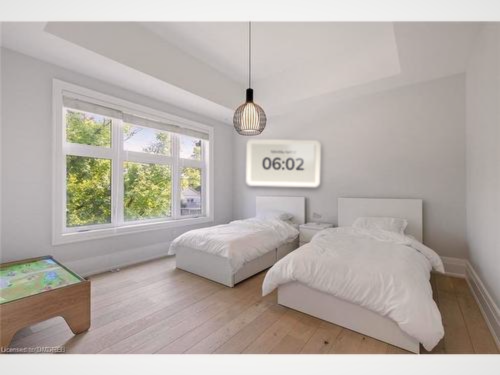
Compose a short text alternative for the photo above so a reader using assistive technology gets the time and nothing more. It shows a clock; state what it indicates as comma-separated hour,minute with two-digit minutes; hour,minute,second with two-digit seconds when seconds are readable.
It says 6,02
